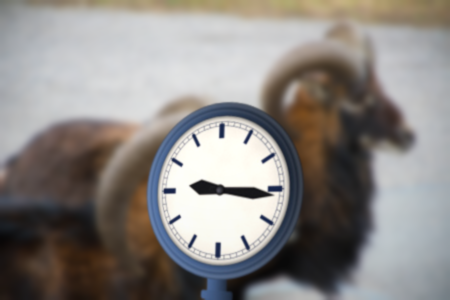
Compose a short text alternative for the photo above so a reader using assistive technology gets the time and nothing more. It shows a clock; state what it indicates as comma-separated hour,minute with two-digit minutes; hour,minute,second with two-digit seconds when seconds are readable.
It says 9,16
